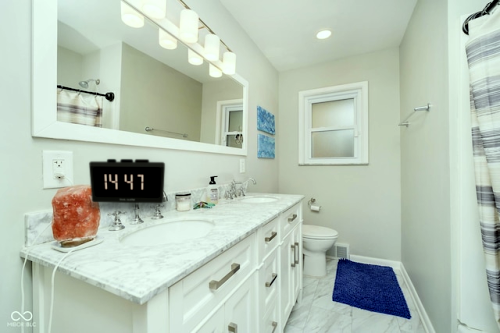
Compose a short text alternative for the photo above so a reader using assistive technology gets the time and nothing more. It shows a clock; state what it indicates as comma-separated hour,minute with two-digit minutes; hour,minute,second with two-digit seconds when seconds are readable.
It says 14,47
